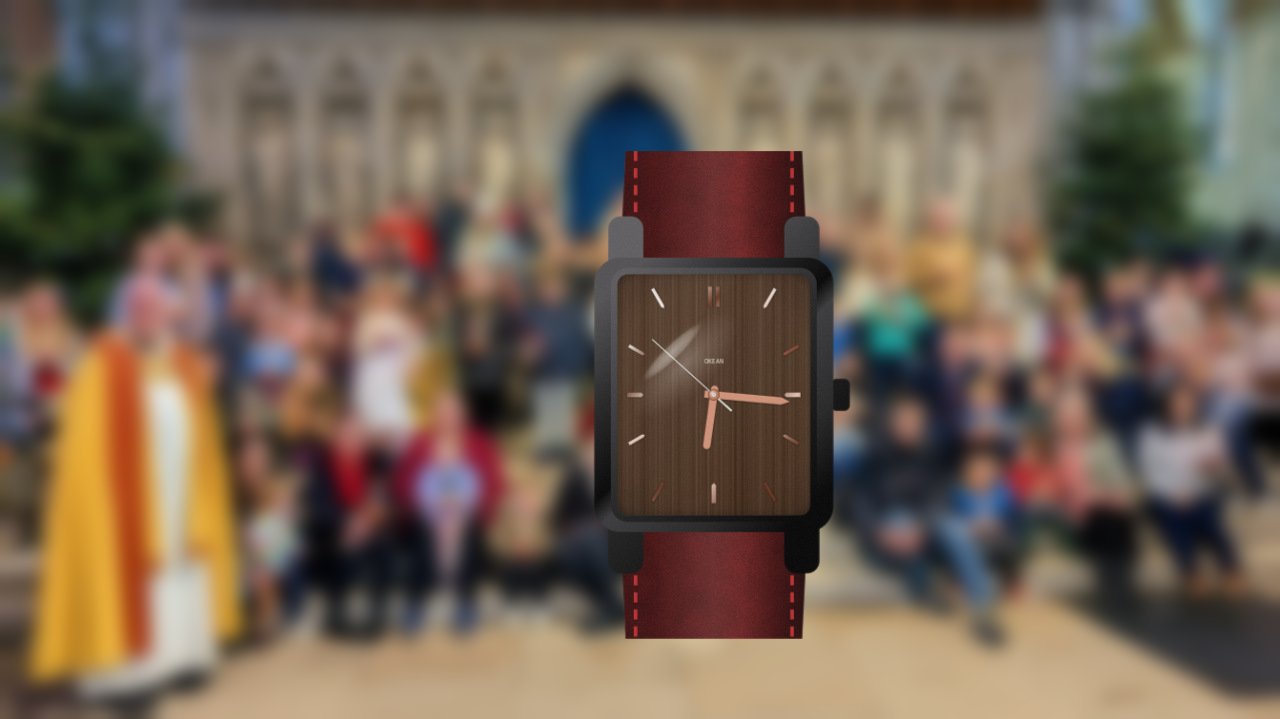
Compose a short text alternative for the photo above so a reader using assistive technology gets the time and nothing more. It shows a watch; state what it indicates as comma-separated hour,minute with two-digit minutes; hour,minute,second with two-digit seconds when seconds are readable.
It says 6,15,52
